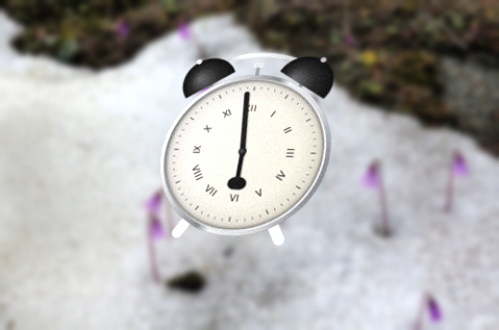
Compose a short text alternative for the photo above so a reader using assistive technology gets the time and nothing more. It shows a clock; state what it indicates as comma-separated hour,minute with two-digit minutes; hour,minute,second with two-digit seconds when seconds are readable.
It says 5,59
